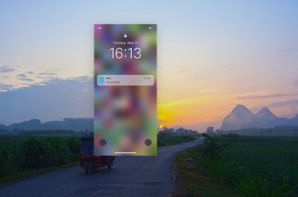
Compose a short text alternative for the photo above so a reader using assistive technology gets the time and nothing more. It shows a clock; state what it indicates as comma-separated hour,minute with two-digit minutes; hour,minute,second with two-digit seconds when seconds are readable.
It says 16,13
